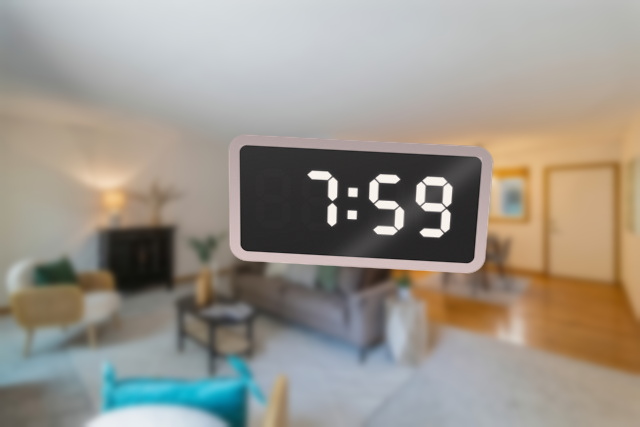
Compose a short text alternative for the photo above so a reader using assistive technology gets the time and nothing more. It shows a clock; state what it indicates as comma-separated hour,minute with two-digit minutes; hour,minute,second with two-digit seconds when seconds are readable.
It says 7,59
